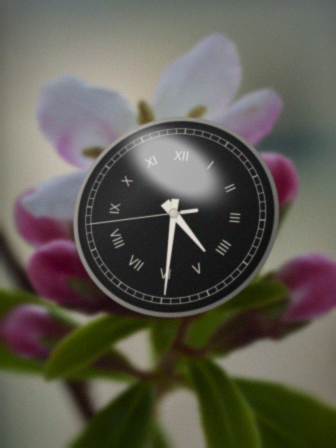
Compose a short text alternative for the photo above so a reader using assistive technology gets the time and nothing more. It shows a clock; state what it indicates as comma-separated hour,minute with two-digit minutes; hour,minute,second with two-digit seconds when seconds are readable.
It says 4,29,43
